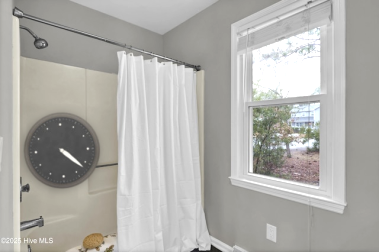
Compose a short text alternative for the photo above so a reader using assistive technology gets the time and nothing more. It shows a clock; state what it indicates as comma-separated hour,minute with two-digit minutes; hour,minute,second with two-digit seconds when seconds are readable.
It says 4,22
